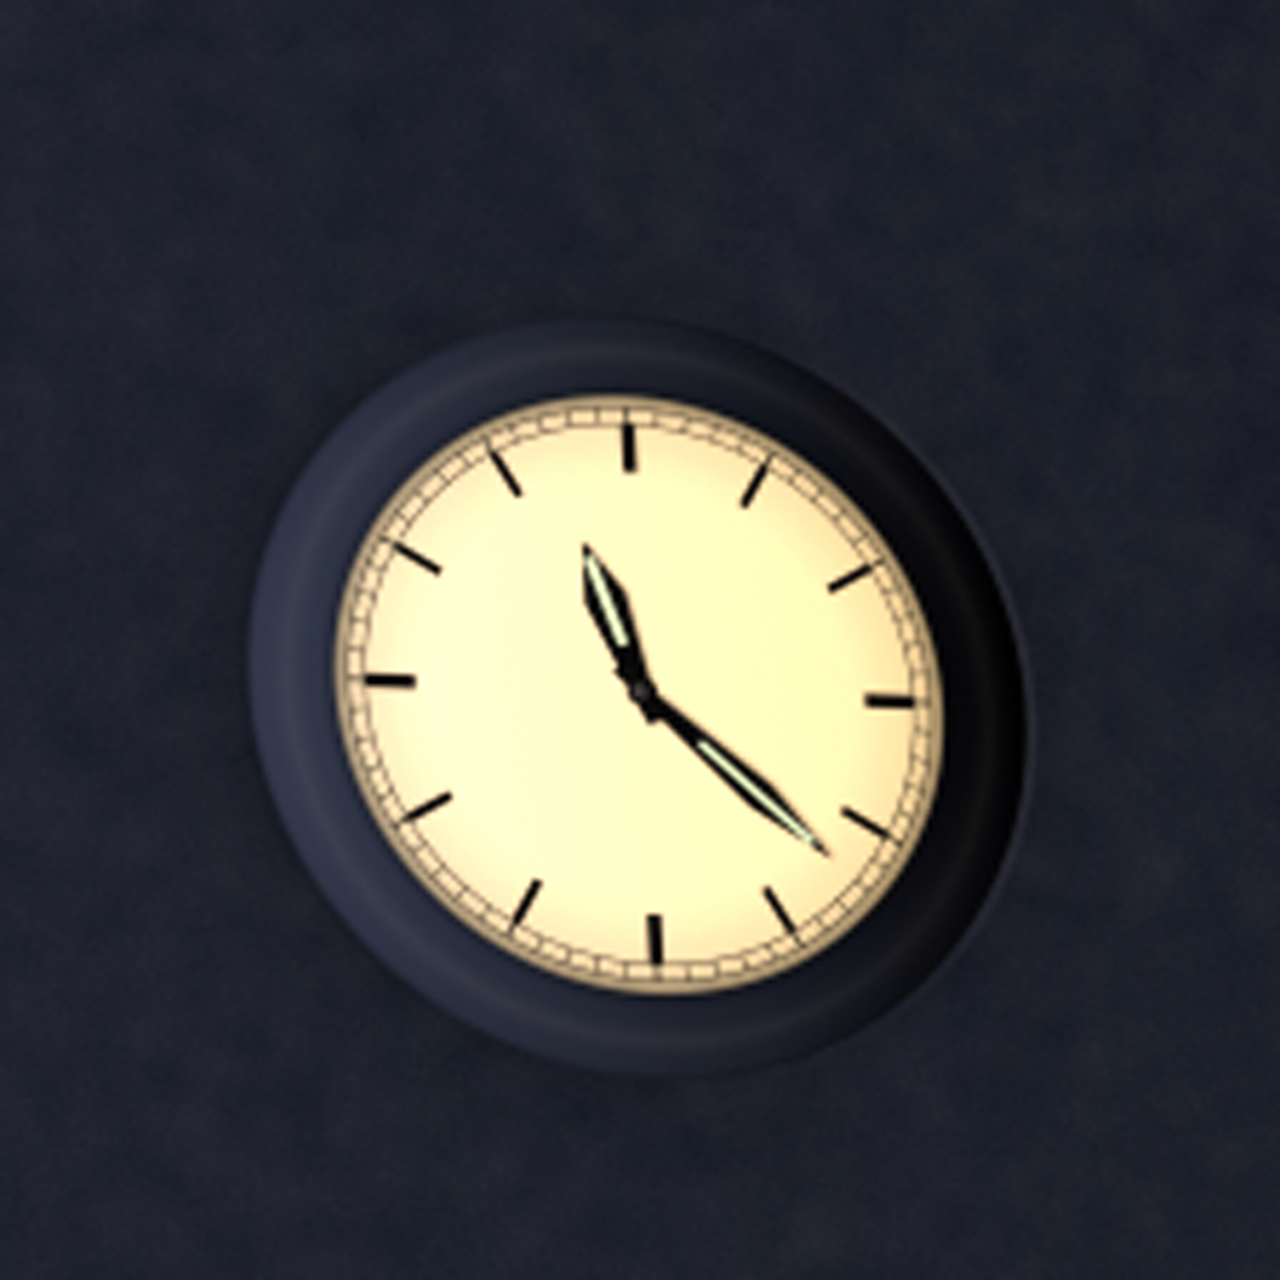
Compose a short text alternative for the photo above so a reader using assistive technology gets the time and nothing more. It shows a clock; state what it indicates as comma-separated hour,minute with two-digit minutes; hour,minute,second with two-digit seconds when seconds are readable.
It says 11,22
